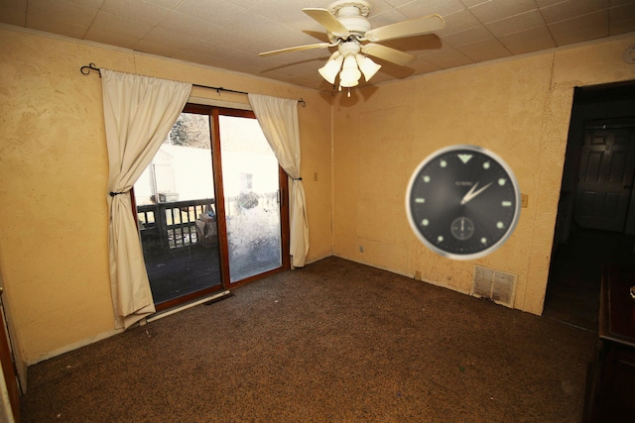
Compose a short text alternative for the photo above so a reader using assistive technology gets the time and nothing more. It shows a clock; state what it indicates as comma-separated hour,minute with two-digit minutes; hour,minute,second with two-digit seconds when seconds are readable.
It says 1,09
